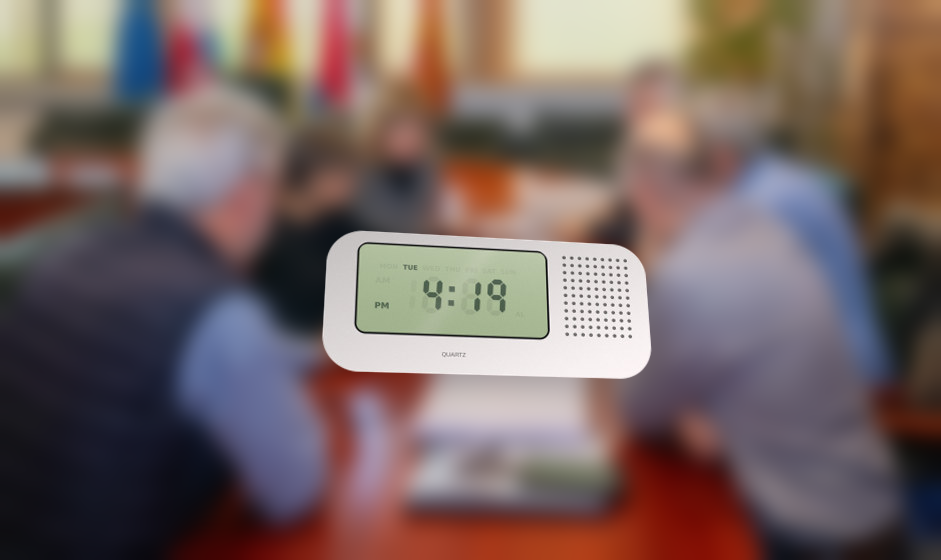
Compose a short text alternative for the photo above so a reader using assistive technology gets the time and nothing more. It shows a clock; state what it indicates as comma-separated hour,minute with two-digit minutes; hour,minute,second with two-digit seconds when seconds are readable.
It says 4,19
